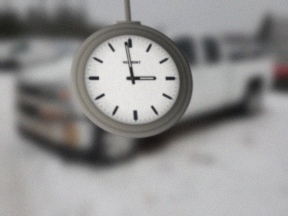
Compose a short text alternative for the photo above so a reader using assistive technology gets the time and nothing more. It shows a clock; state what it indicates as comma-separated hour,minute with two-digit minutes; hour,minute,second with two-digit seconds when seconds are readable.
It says 2,59
